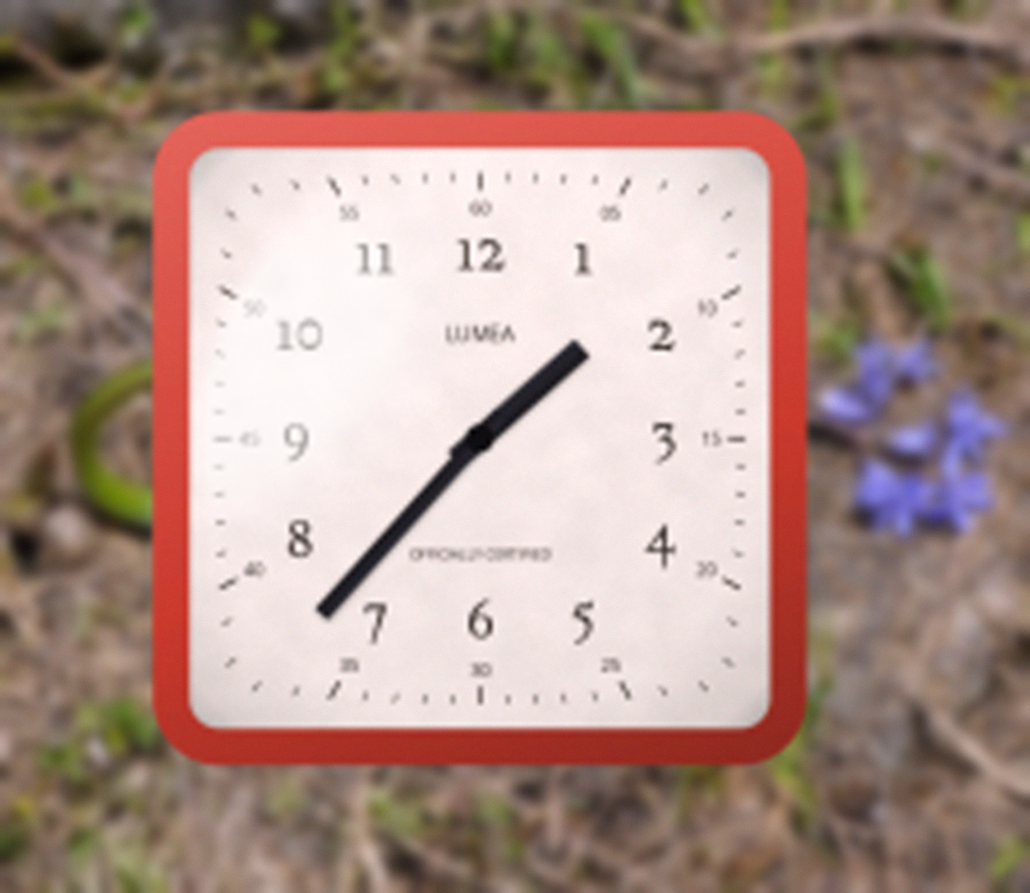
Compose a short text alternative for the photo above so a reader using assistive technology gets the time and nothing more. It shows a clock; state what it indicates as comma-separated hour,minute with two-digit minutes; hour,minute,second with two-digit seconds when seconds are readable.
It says 1,37
